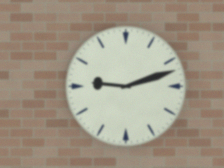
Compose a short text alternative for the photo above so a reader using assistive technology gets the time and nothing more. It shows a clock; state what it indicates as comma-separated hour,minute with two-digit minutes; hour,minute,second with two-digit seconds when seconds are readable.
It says 9,12
